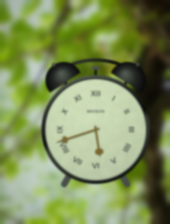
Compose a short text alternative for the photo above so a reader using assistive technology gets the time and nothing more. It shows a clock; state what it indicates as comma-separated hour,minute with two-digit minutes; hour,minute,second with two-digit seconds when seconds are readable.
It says 5,42
